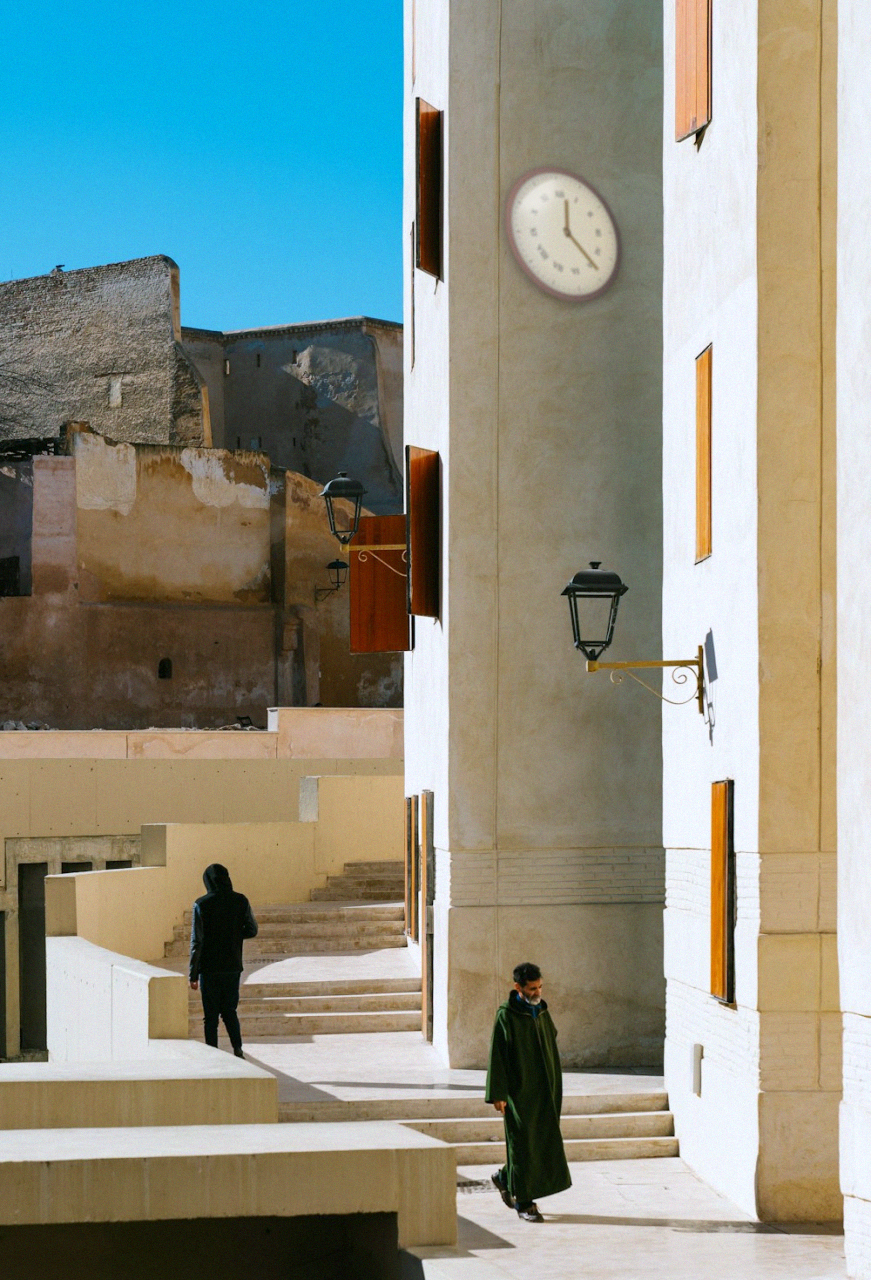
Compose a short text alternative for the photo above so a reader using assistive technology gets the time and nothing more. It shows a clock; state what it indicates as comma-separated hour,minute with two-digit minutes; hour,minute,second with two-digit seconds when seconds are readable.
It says 12,24
